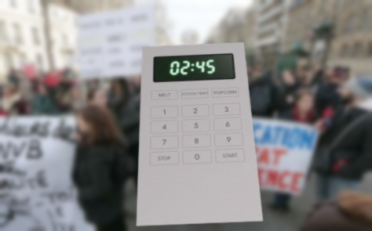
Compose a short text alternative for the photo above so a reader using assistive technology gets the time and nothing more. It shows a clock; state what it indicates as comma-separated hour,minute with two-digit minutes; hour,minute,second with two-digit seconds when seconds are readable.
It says 2,45
